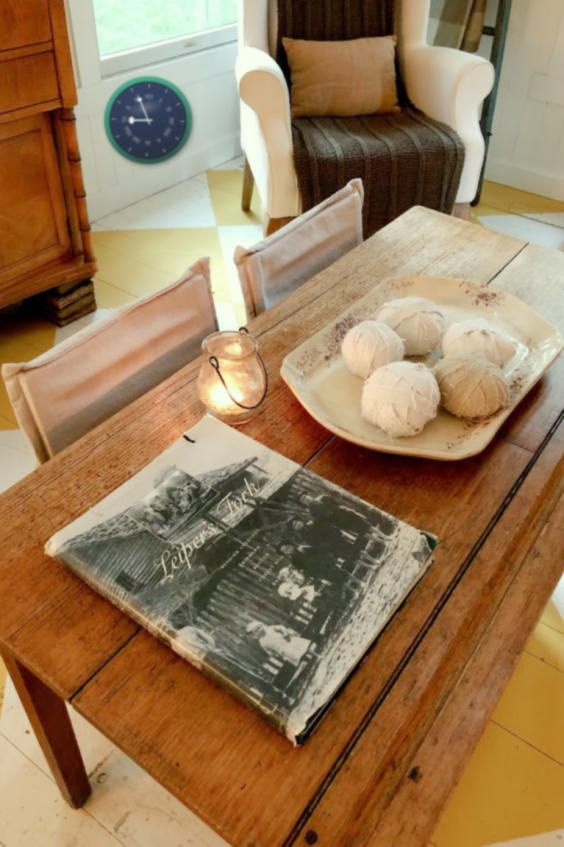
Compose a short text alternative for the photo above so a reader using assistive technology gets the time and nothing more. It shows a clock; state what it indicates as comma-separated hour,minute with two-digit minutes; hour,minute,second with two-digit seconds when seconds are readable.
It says 8,56
